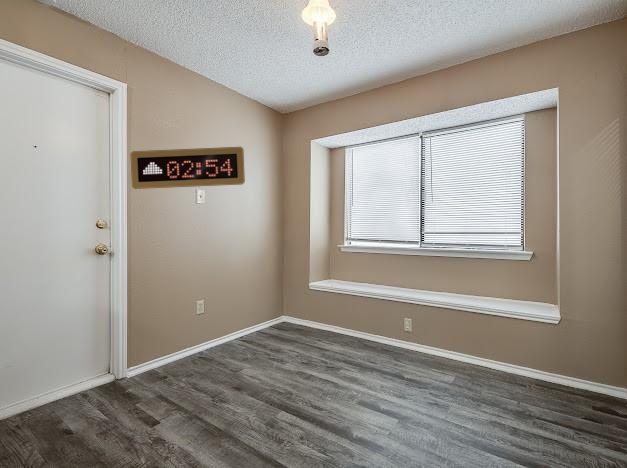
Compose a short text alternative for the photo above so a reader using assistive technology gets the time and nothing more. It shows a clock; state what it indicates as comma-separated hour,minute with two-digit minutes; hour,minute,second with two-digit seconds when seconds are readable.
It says 2,54
